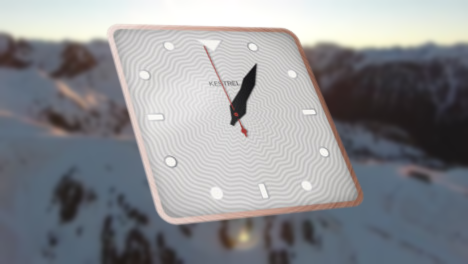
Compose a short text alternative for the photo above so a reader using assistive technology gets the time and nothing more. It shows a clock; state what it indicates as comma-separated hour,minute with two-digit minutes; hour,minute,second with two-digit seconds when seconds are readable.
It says 1,05,59
